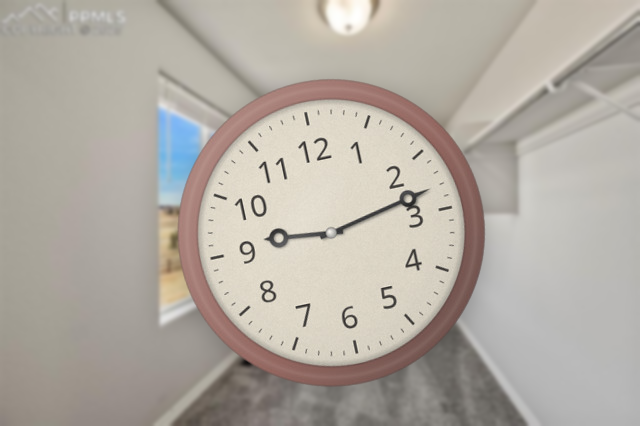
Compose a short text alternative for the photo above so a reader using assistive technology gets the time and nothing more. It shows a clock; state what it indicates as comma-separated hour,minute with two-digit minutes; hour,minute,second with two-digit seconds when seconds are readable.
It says 9,13
